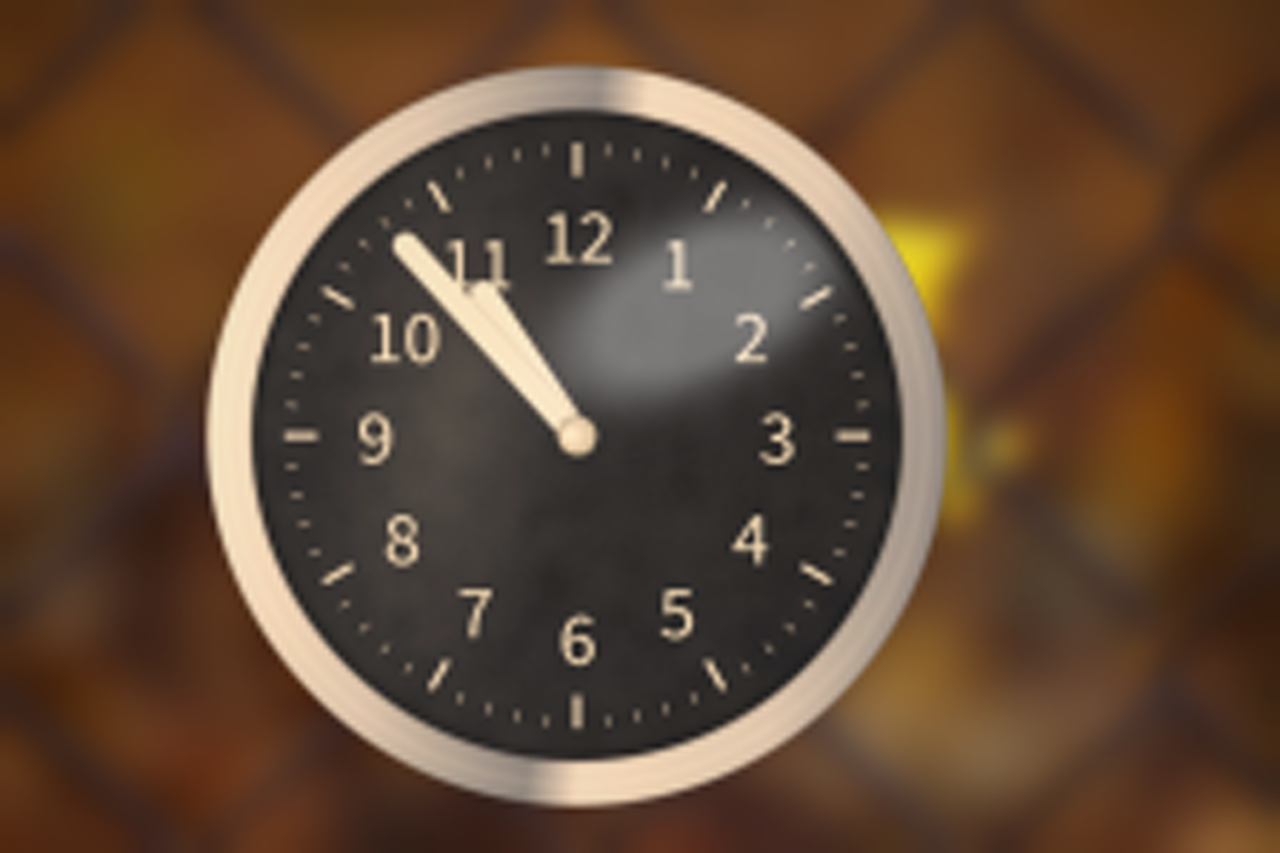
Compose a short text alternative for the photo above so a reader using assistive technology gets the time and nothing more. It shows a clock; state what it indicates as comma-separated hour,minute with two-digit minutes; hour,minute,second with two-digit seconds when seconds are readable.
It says 10,53
